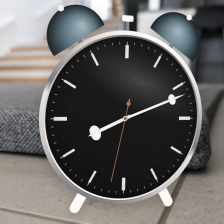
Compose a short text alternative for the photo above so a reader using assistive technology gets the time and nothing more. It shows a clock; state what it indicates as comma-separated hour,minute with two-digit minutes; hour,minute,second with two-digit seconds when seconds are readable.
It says 8,11,32
